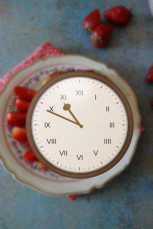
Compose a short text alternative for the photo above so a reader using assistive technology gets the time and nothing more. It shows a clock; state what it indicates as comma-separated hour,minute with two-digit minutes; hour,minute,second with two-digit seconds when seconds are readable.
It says 10,49
